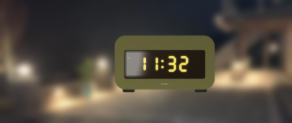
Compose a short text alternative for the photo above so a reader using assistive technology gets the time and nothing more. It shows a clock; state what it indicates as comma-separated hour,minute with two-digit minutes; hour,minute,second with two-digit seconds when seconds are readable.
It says 11,32
